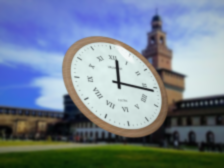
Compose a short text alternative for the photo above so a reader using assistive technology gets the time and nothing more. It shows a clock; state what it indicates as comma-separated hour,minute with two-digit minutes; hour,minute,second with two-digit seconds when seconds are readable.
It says 12,16
